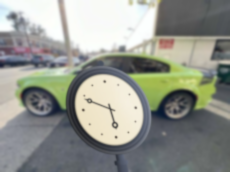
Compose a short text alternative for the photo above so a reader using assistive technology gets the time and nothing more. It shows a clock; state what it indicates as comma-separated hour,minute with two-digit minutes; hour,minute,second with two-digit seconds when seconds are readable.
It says 5,49
